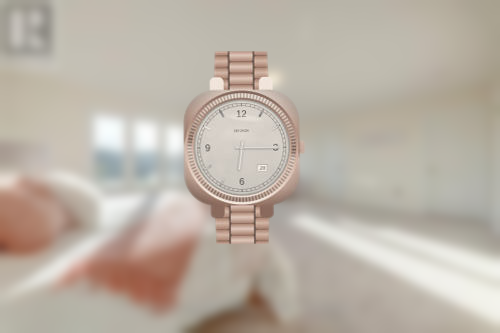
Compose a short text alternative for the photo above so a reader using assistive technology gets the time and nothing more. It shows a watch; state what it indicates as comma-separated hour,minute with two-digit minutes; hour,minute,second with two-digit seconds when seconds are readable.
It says 6,15
